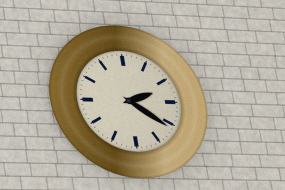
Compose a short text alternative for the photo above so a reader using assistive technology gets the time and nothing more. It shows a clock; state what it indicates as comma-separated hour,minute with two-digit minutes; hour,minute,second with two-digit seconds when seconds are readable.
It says 2,21
